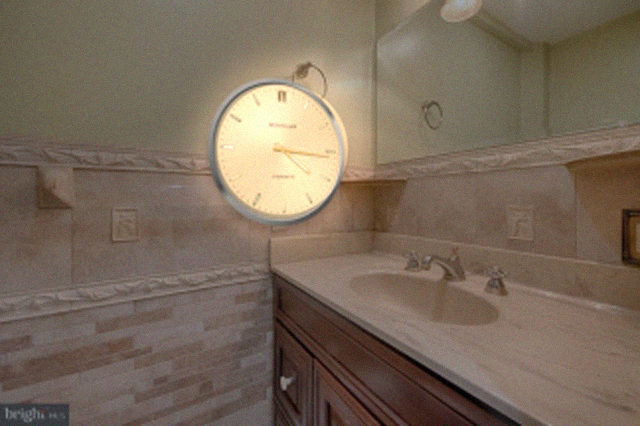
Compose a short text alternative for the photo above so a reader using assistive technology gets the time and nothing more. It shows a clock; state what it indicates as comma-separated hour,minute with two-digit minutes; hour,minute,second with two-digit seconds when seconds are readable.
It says 4,16
